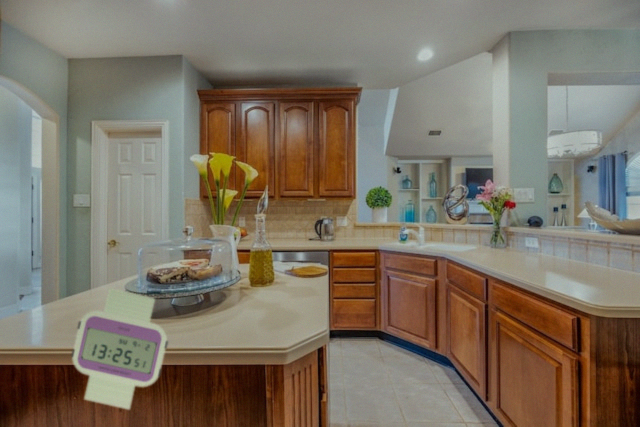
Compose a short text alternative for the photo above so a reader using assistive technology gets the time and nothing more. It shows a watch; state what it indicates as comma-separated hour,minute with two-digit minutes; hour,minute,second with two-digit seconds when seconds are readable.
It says 13,25
